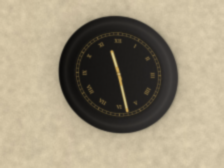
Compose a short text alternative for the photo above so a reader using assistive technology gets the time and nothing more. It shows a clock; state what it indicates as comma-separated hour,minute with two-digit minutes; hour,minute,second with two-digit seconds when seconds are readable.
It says 11,28
